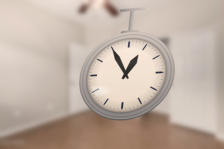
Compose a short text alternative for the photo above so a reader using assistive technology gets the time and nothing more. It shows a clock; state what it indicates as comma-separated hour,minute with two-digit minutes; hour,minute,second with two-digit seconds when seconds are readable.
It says 12,55
